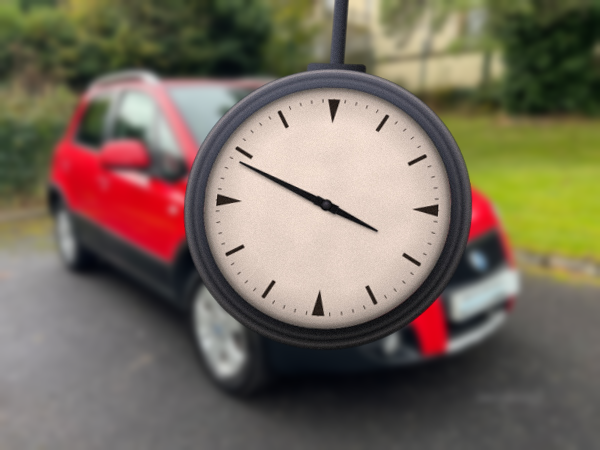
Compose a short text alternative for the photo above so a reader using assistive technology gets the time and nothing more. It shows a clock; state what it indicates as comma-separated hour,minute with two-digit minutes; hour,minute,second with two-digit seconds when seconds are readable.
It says 3,49
